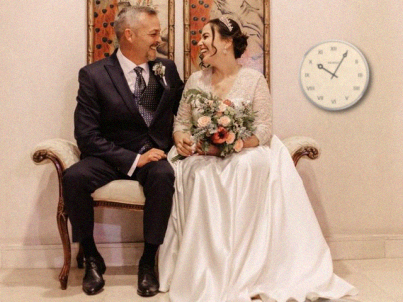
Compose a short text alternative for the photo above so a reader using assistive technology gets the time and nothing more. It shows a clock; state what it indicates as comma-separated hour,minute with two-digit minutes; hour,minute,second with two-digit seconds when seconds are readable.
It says 10,05
